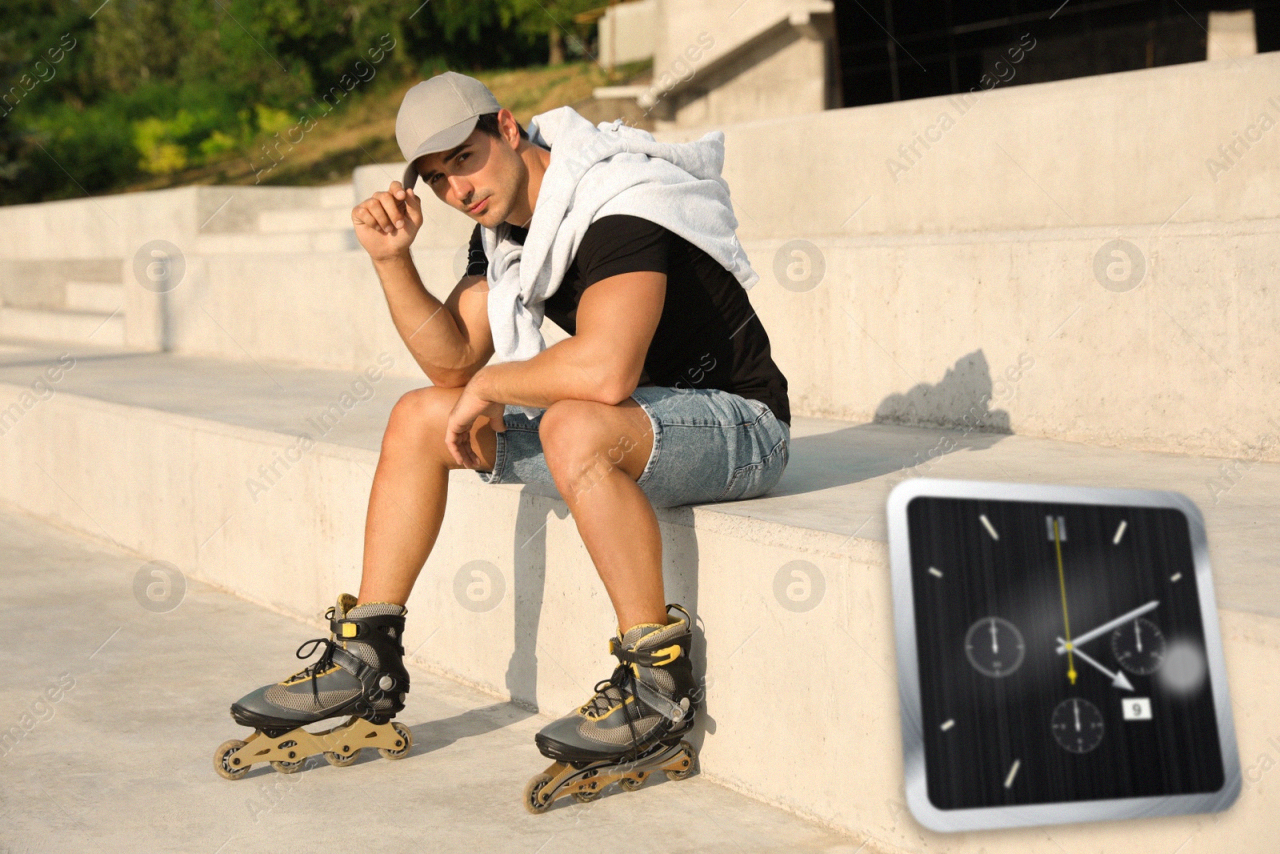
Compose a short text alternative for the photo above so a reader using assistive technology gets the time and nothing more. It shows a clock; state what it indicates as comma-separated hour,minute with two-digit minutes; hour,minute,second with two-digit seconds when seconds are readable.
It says 4,11
